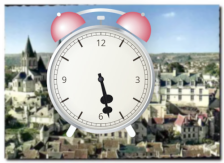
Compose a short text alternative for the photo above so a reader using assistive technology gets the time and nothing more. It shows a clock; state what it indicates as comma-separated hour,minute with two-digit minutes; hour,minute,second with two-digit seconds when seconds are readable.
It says 5,28
